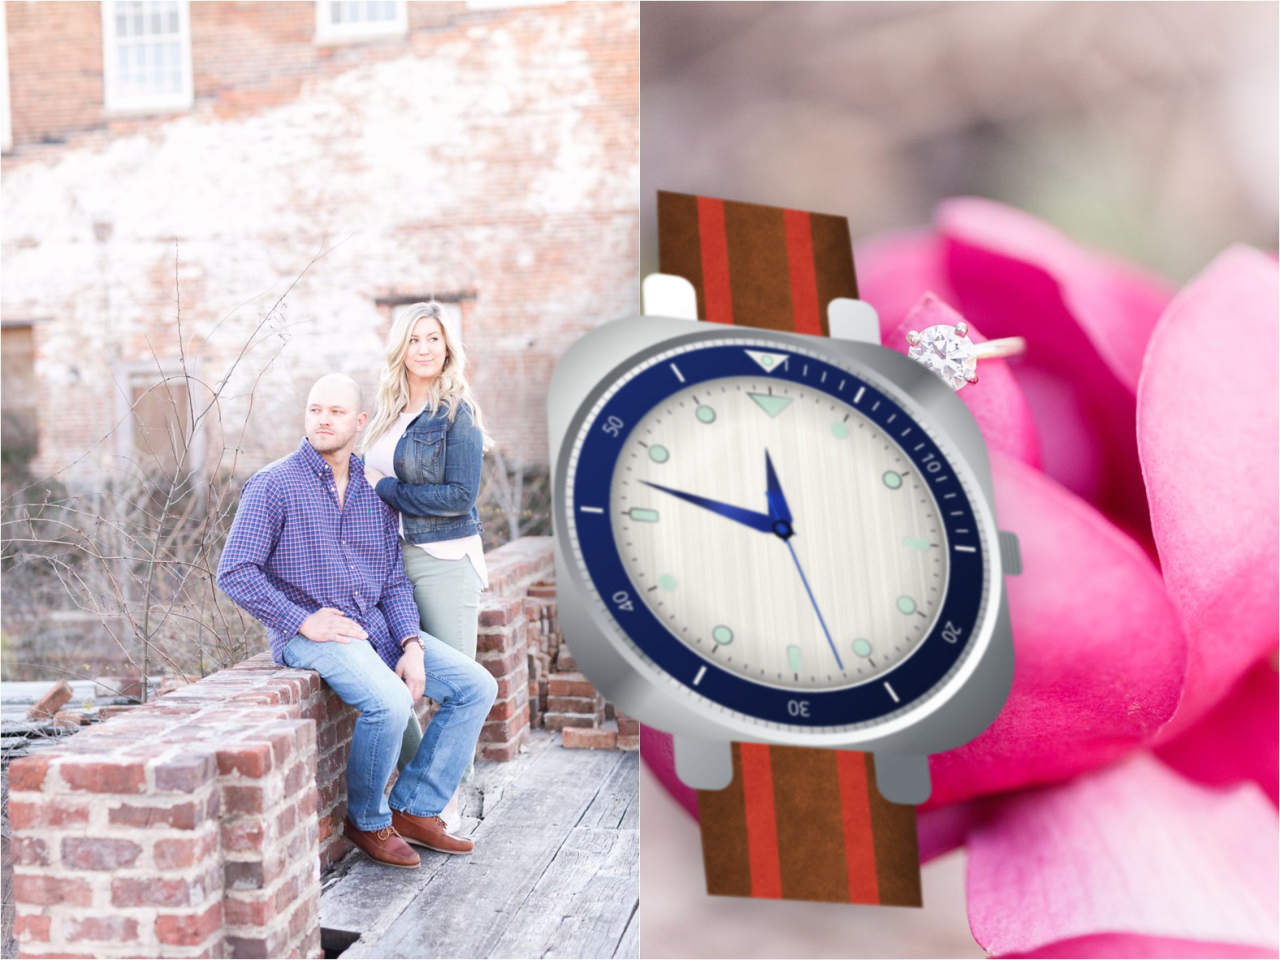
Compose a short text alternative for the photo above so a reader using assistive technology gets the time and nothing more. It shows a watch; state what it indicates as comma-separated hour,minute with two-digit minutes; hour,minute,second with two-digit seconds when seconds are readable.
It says 11,47,27
